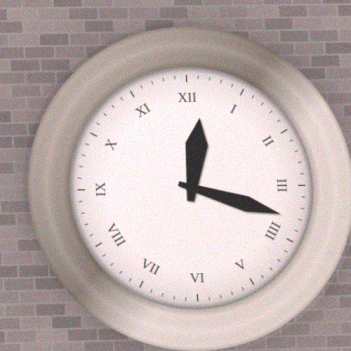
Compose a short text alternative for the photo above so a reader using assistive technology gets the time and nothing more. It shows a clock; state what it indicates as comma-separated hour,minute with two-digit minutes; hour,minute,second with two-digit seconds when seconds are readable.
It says 12,18
